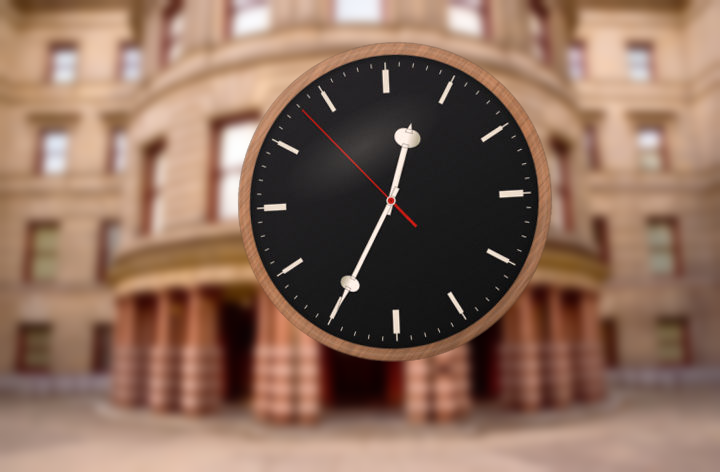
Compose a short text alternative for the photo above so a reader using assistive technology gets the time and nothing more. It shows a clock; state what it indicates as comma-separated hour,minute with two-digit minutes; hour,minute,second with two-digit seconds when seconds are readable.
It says 12,34,53
